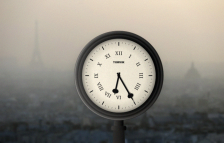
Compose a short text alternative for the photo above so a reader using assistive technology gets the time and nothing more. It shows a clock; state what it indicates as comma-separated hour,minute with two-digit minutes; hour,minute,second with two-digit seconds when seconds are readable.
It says 6,25
